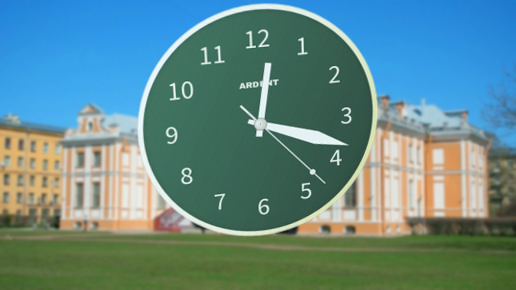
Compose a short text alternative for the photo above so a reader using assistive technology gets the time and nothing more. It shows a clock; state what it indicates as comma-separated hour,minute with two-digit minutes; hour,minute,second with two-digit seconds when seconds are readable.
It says 12,18,23
